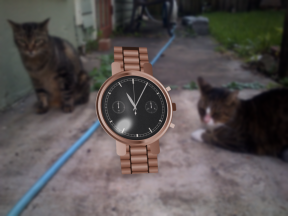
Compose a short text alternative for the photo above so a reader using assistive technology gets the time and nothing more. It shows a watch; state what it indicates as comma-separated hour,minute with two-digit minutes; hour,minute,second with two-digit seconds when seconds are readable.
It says 11,05
